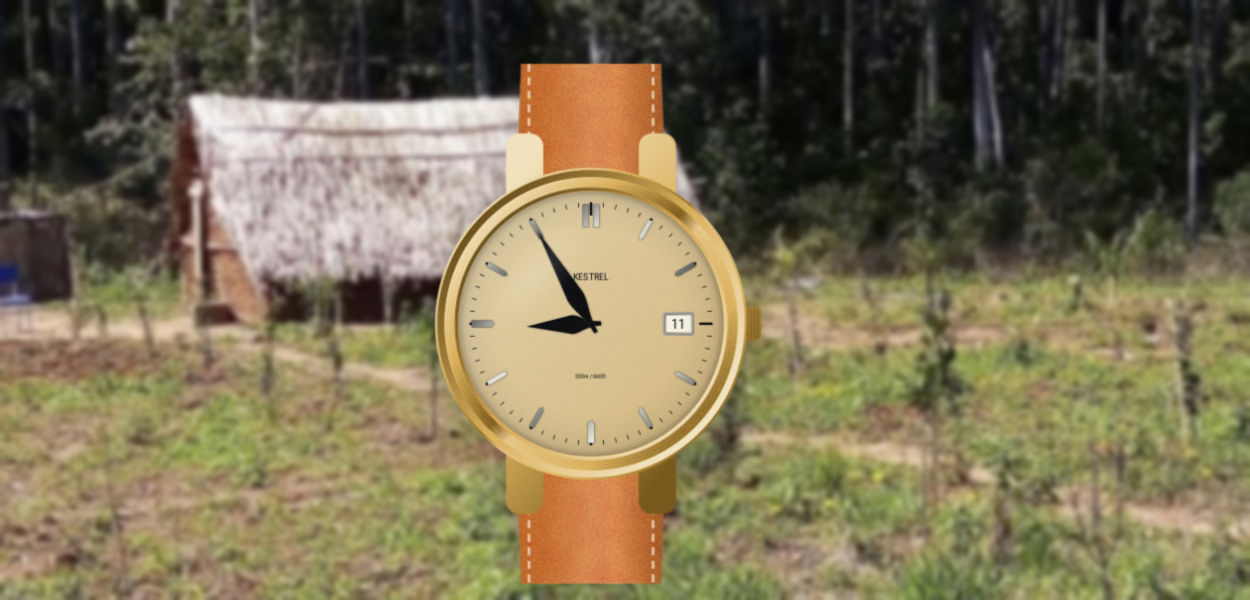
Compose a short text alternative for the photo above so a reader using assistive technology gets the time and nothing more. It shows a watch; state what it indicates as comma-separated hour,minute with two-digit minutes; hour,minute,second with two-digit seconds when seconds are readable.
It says 8,55
